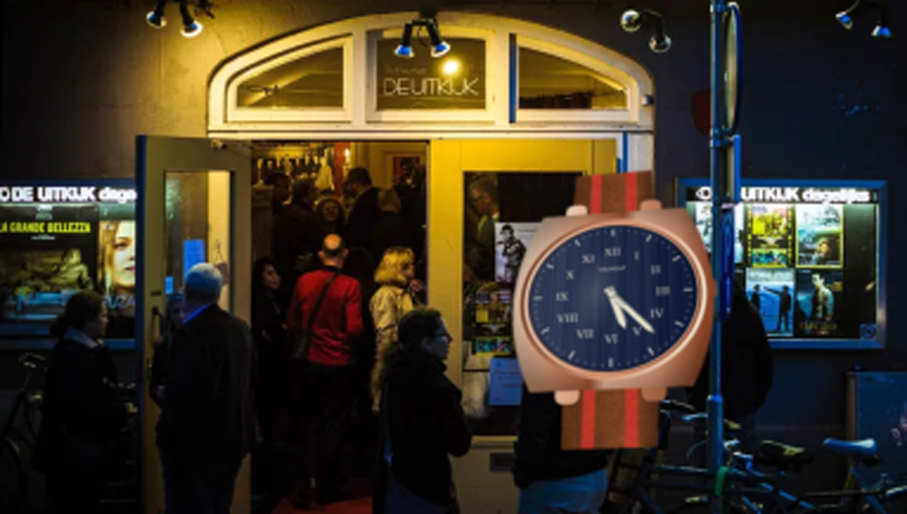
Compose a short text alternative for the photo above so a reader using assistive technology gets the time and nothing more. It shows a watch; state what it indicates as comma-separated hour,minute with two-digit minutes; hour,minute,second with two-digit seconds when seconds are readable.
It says 5,23
